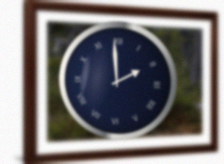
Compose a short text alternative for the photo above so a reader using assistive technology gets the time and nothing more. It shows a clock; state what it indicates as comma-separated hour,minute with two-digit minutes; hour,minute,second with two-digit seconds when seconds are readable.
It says 1,59
